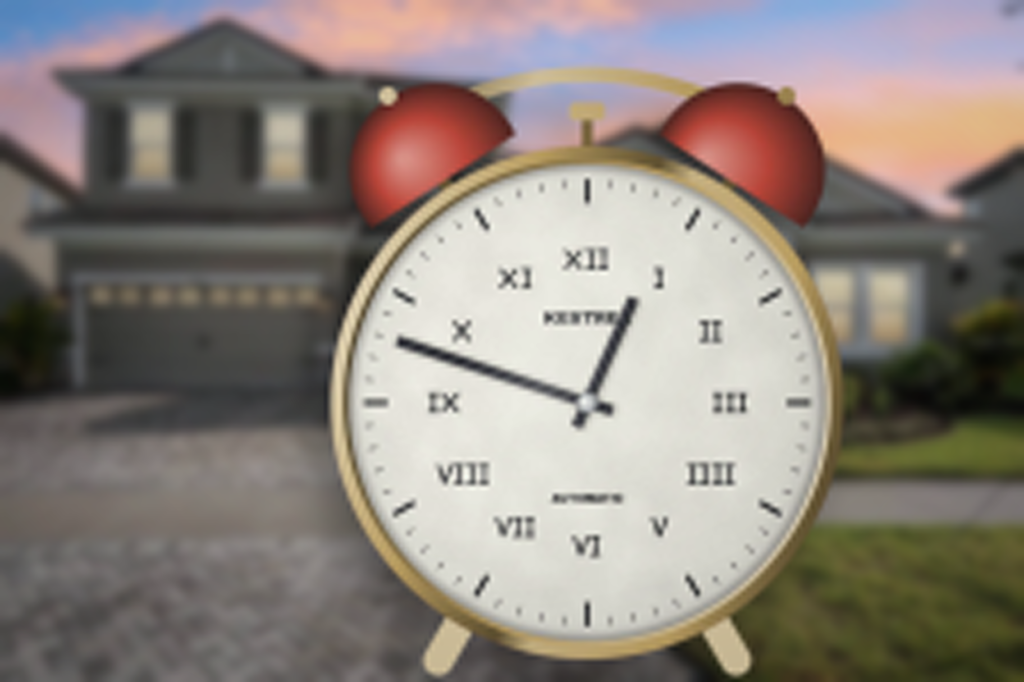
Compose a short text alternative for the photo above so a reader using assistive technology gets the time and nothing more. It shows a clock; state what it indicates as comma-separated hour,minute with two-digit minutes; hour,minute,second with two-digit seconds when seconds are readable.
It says 12,48
